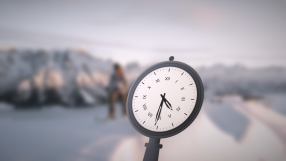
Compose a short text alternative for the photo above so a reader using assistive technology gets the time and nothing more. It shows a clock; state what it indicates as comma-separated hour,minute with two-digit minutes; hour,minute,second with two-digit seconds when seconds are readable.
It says 4,31
